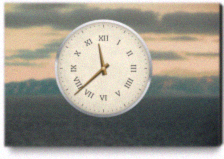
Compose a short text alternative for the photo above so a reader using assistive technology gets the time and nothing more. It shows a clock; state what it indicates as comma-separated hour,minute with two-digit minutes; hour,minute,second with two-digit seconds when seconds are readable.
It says 11,38
